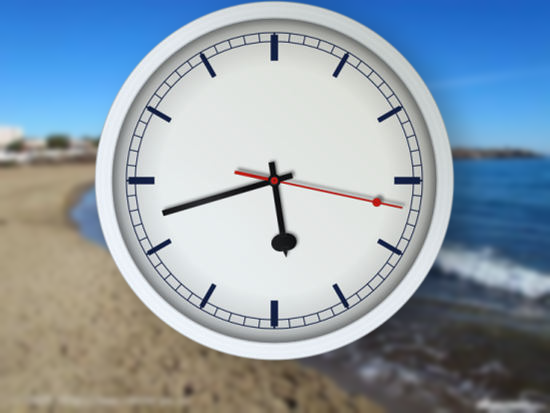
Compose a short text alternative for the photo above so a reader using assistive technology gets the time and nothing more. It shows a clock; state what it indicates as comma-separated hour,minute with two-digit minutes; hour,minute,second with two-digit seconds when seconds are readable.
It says 5,42,17
